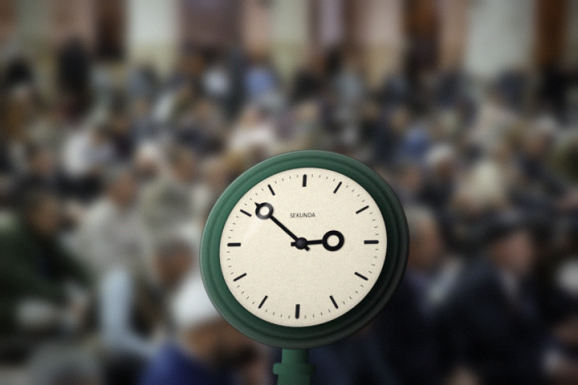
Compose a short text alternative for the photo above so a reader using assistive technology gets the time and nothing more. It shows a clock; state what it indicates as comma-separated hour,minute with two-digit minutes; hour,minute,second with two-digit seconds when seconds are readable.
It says 2,52
